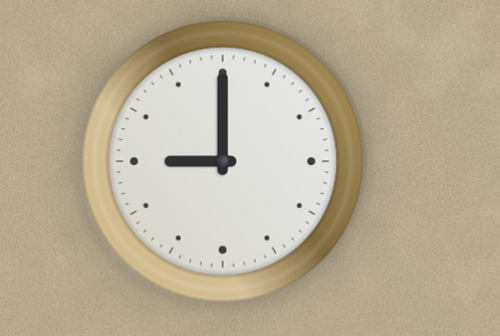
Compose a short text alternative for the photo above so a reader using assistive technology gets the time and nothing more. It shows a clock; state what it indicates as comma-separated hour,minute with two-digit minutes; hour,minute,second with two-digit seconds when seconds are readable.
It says 9,00
